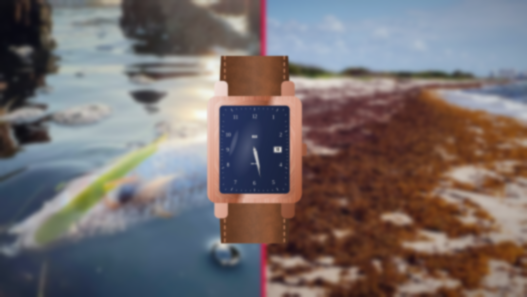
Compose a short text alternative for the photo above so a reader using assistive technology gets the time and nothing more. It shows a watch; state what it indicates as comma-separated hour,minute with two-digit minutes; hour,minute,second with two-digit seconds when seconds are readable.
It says 5,28
